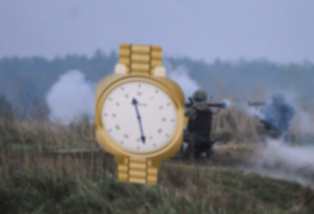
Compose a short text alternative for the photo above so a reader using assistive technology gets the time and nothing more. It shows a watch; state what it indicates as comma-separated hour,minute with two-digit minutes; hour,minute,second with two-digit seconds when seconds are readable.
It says 11,28
